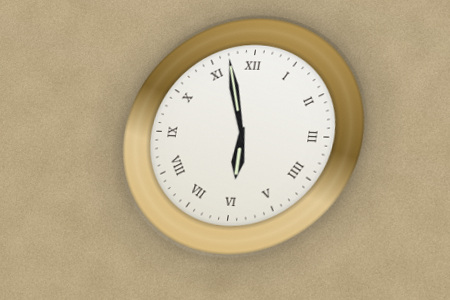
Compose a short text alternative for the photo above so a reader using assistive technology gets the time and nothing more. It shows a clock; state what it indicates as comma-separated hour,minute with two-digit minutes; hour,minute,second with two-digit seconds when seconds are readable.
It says 5,57
